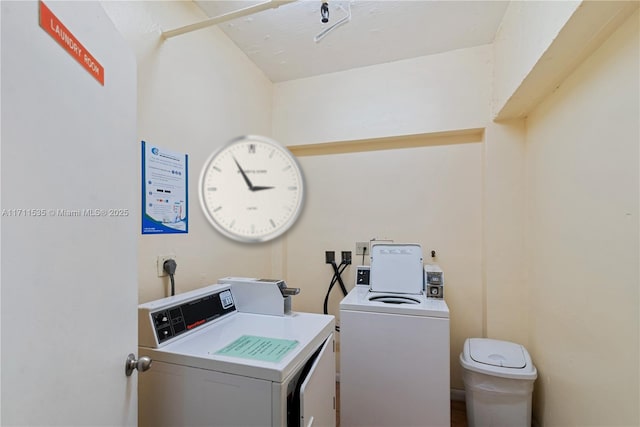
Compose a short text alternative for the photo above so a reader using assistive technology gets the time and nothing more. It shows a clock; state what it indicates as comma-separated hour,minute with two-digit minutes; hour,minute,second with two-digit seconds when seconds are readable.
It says 2,55
